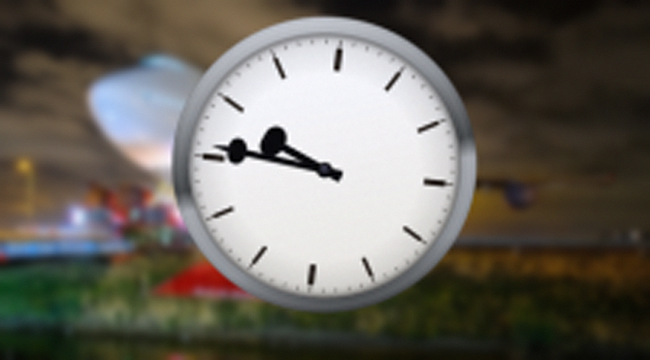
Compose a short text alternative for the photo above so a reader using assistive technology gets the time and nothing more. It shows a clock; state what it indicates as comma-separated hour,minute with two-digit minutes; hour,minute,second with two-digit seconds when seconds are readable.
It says 9,46
